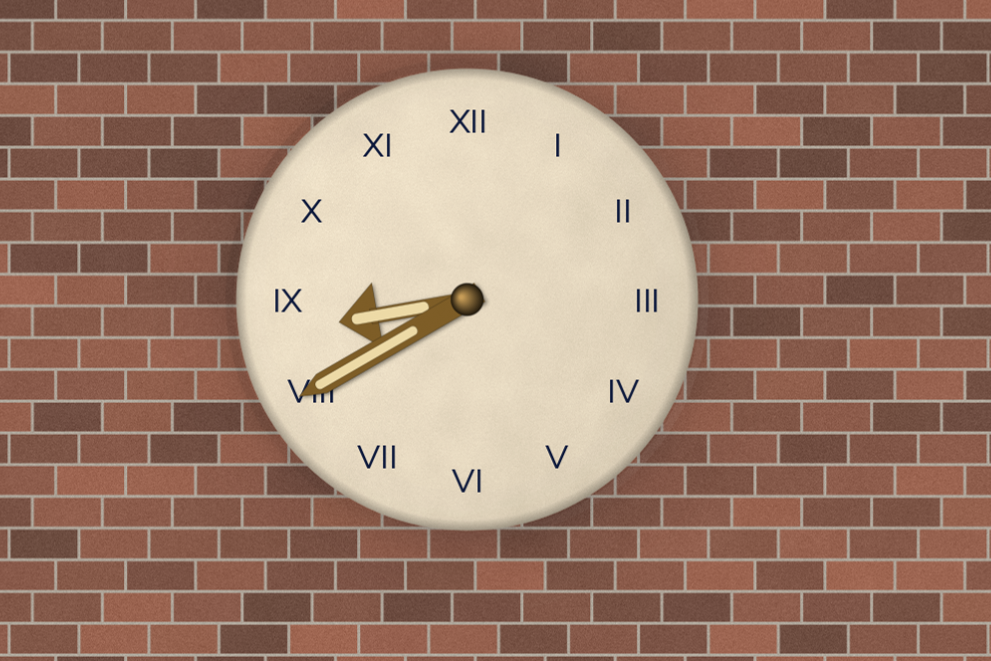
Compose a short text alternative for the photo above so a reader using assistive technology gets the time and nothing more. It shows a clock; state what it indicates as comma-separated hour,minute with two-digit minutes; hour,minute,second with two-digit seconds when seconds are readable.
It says 8,40
